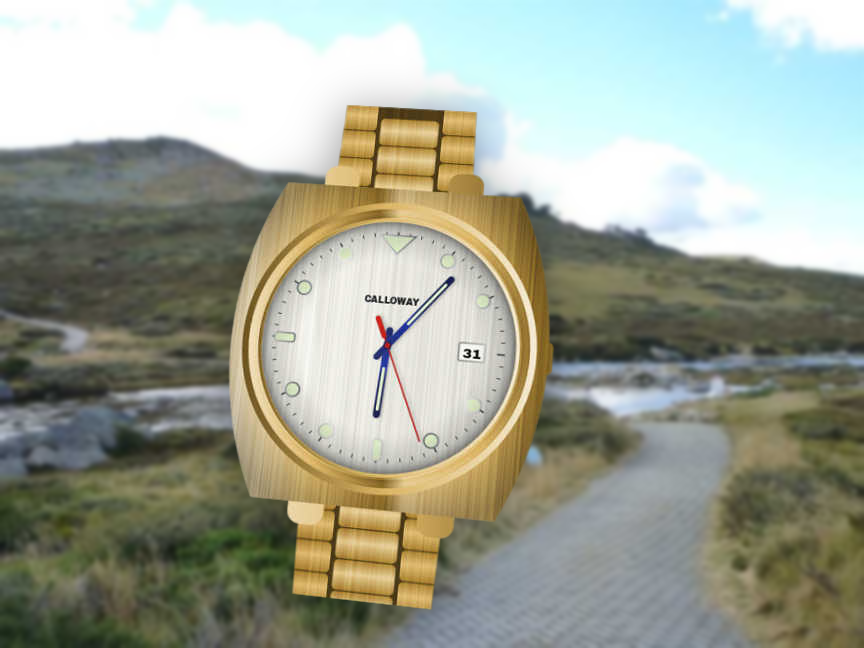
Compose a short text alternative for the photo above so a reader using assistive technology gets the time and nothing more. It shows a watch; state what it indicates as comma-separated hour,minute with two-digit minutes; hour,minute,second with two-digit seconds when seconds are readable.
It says 6,06,26
